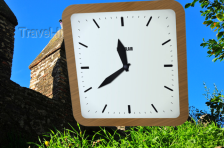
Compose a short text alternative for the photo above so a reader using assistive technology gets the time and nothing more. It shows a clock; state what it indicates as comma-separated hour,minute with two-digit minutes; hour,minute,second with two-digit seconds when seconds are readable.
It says 11,39
